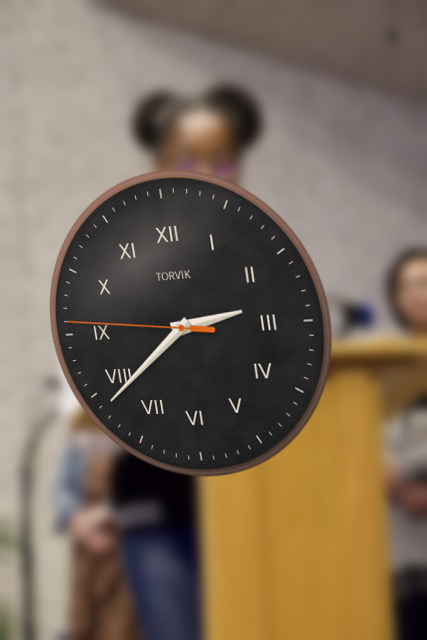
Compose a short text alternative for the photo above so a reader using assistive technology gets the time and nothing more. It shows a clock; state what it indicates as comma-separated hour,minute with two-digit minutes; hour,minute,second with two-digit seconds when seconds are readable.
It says 2,38,46
